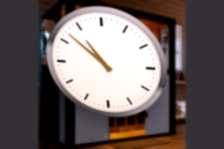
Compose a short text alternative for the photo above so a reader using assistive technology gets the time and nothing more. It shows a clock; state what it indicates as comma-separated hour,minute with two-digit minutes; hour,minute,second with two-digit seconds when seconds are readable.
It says 10,52
